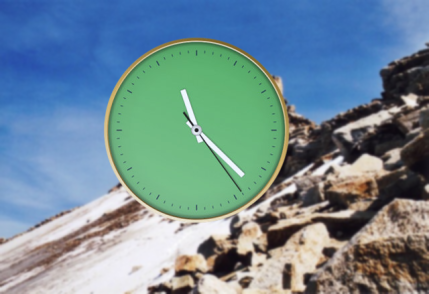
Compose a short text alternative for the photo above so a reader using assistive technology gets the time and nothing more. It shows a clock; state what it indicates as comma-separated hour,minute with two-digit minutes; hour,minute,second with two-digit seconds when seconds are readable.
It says 11,22,24
